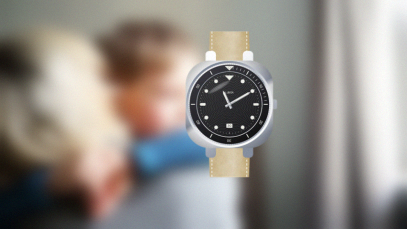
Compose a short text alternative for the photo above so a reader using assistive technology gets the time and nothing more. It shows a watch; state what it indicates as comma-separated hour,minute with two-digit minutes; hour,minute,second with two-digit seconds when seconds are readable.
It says 11,10
